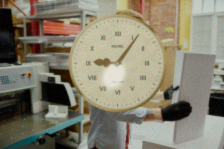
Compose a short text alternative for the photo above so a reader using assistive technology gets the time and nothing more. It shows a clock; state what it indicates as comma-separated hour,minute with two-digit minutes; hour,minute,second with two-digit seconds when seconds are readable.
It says 9,06
